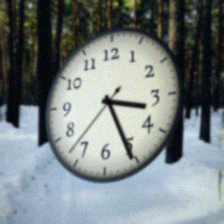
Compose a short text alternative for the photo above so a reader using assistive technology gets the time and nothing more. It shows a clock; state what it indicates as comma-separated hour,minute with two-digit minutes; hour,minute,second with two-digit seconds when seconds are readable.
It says 3,25,37
